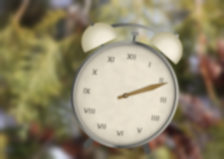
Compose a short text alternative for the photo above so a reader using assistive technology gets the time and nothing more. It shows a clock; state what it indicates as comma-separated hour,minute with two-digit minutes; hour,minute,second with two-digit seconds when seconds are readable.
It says 2,11
